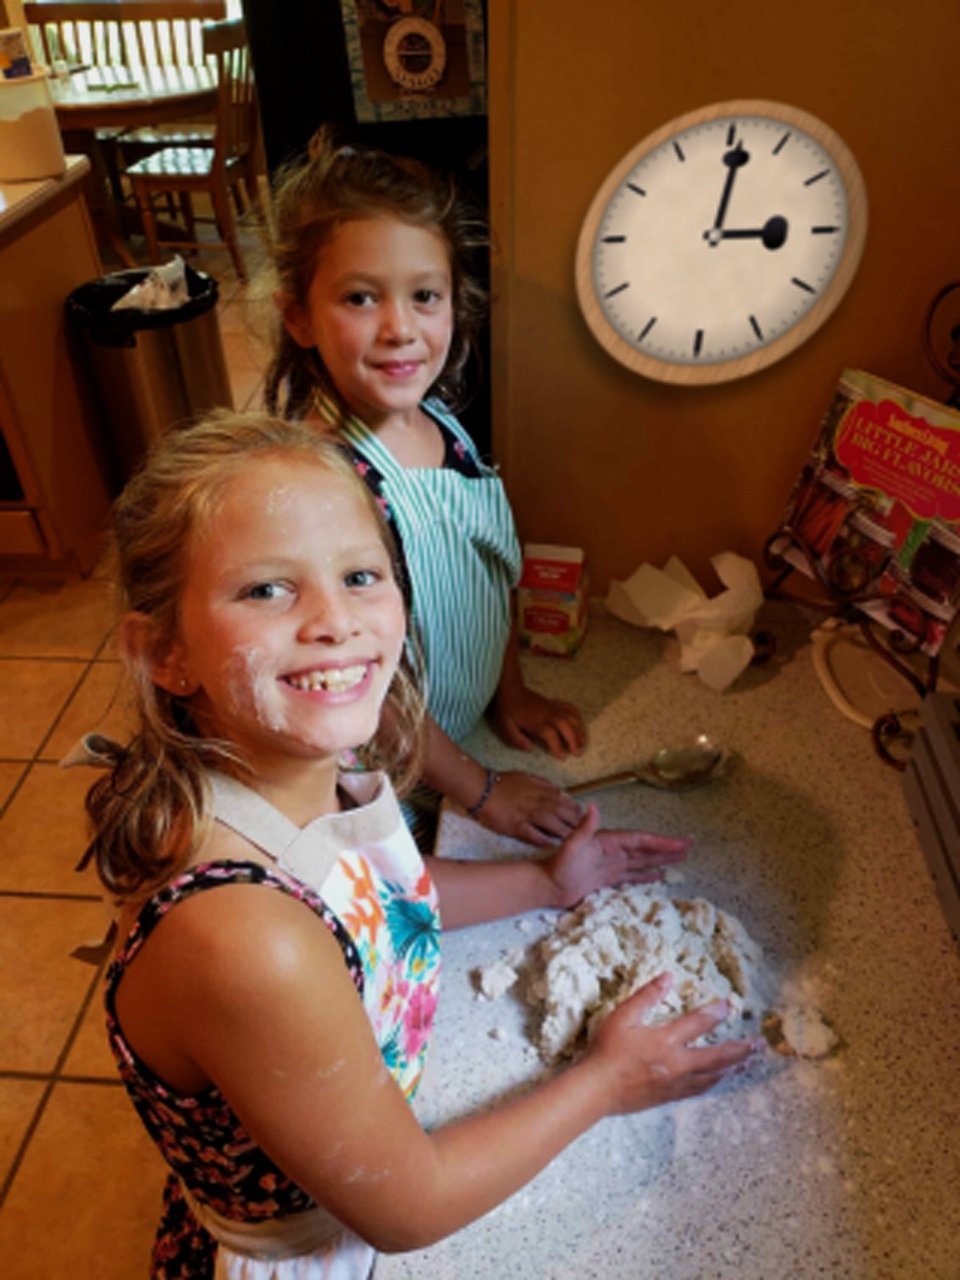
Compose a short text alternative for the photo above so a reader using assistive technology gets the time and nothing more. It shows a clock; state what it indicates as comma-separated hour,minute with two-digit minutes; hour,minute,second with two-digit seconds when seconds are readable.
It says 3,01
